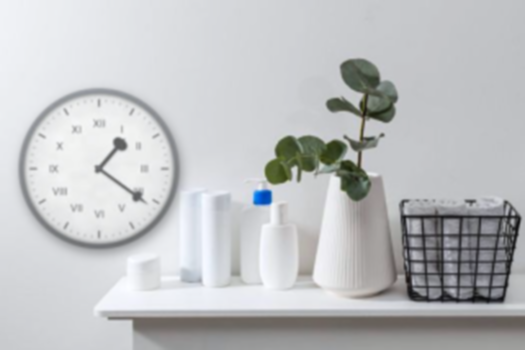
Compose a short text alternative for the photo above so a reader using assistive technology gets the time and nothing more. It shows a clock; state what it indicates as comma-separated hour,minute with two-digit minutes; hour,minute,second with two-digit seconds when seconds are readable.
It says 1,21
